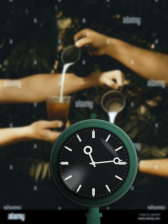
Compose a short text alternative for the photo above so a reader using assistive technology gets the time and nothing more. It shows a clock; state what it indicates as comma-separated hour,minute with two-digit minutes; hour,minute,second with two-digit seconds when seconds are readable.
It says 11,14
